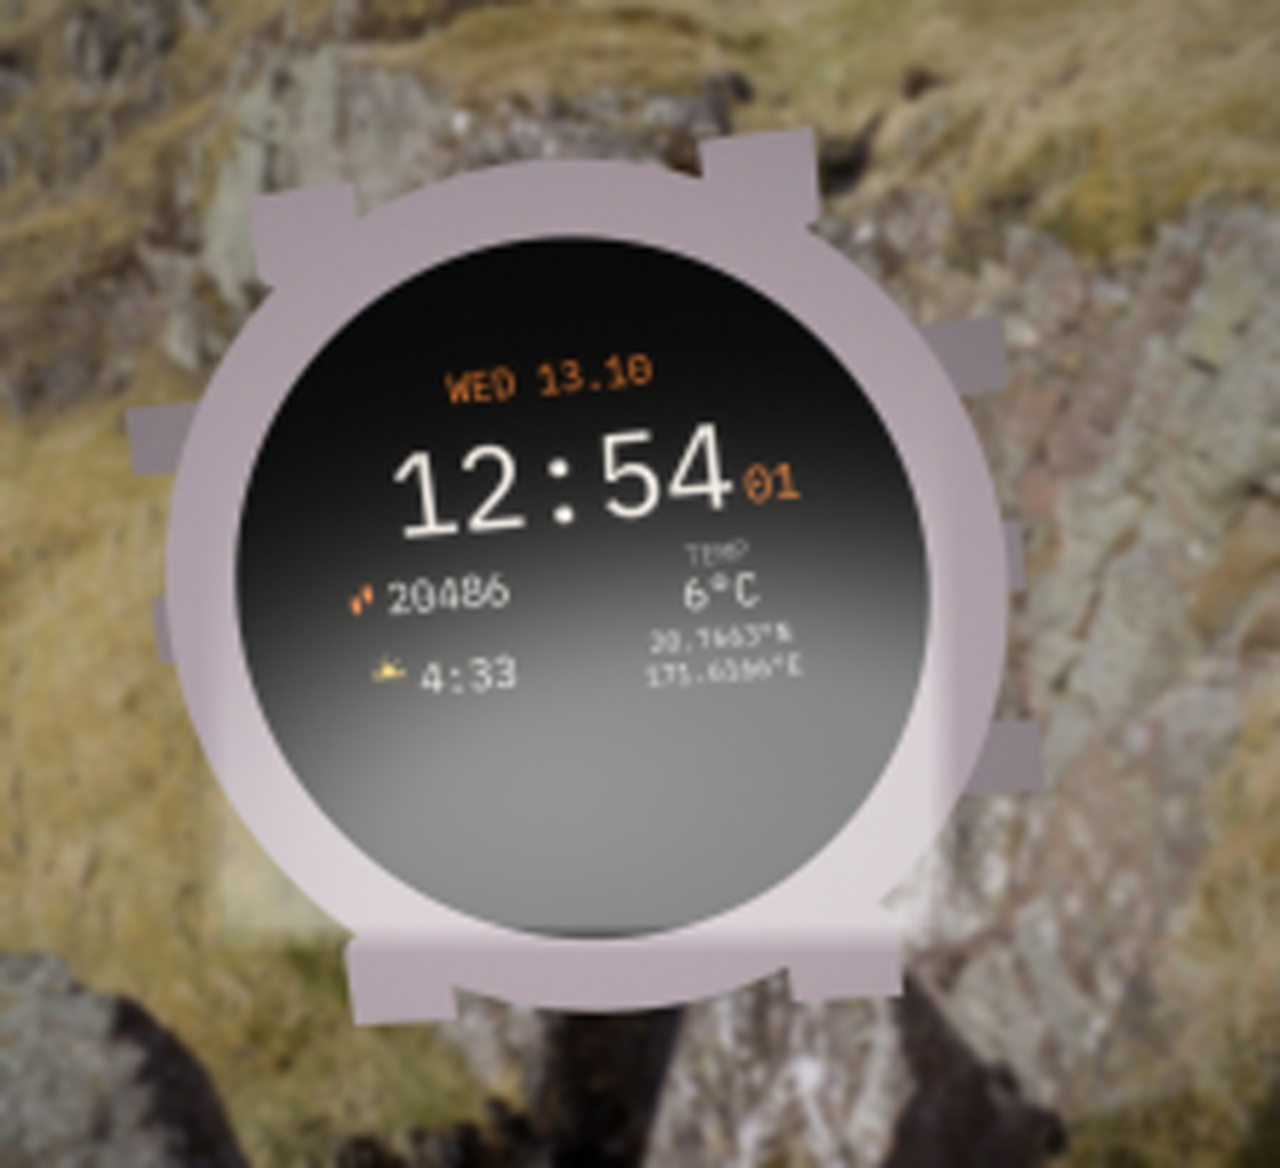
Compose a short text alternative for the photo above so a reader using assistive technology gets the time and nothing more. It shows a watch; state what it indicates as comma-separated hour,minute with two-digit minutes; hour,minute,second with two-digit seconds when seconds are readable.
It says 12,54,01
